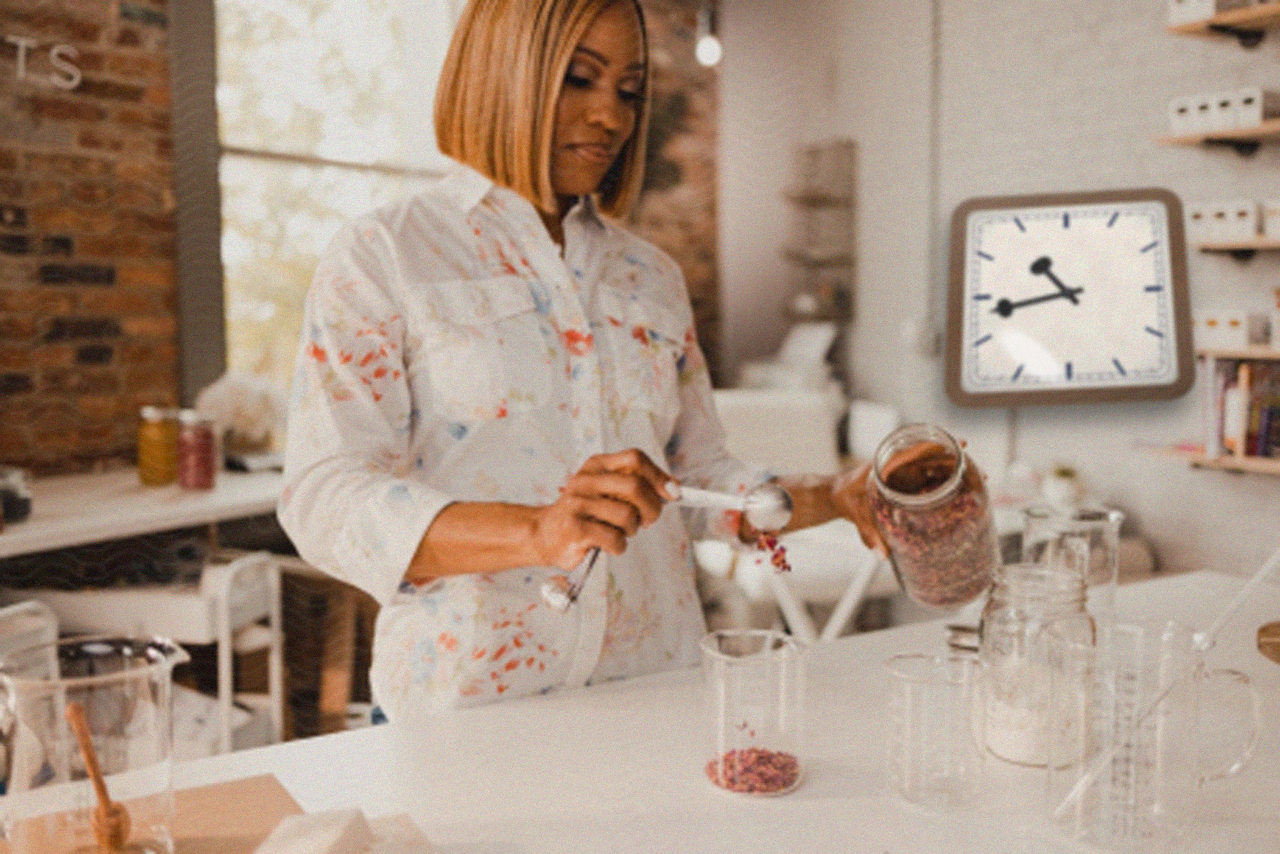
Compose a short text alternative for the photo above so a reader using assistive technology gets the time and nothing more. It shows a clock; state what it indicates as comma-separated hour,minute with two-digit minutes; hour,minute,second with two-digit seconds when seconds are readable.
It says 10,43
